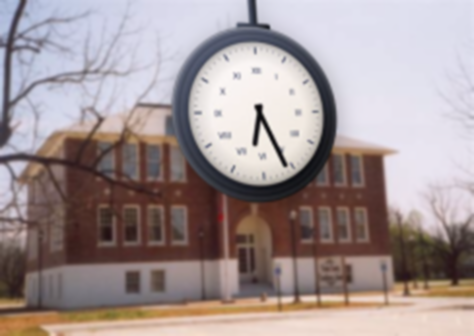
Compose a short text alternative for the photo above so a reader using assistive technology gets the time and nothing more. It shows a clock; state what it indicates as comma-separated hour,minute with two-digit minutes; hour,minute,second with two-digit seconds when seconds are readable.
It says 6,26
